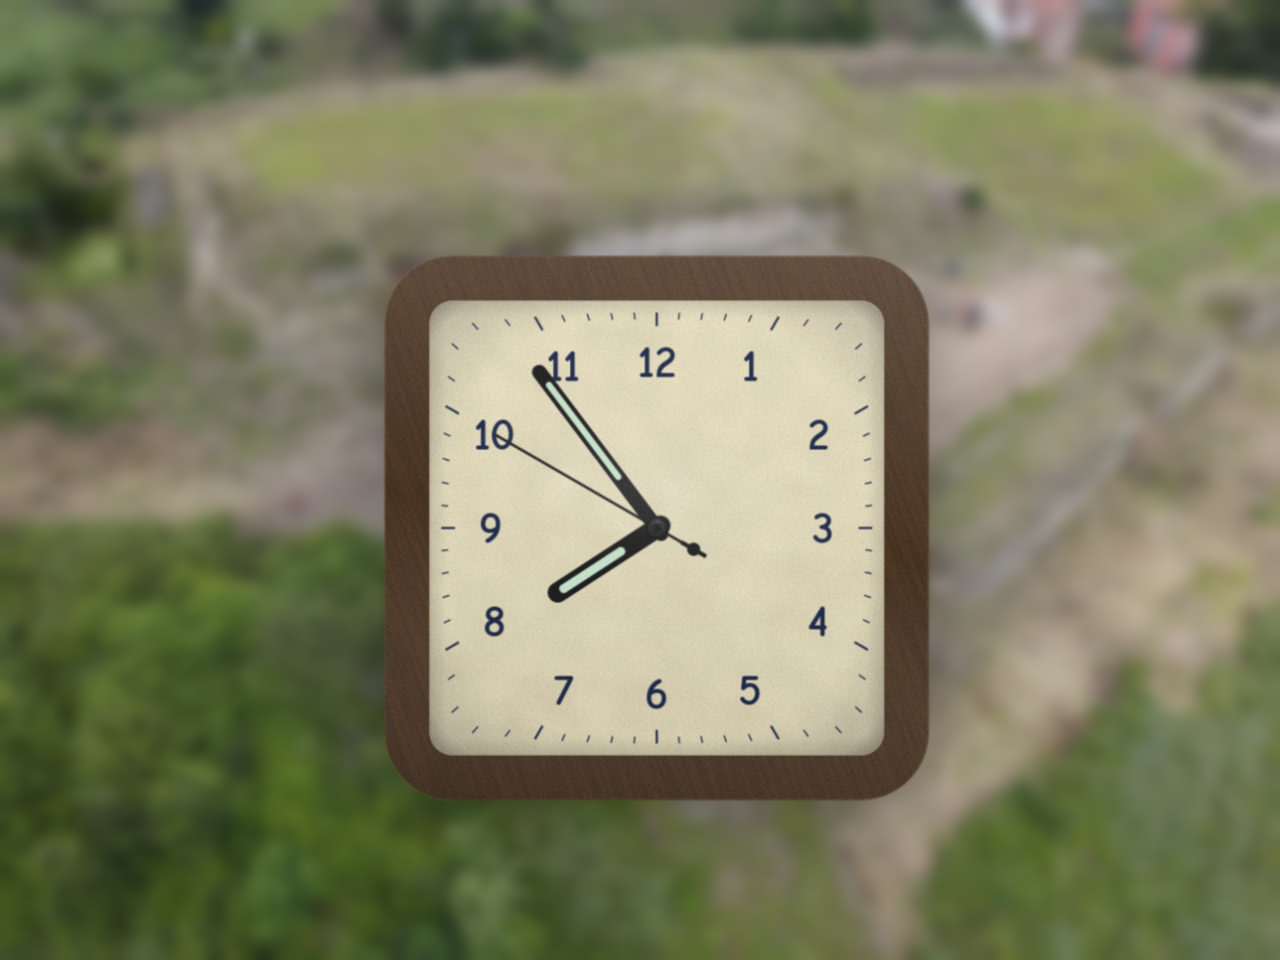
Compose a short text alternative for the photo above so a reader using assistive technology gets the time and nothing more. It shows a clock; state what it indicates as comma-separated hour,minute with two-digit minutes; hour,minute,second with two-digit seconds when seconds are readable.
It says 7,53,50
